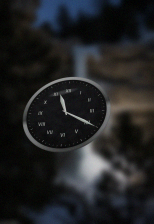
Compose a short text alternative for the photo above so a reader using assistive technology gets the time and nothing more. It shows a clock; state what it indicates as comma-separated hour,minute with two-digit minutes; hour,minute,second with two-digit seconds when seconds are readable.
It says 11,20
